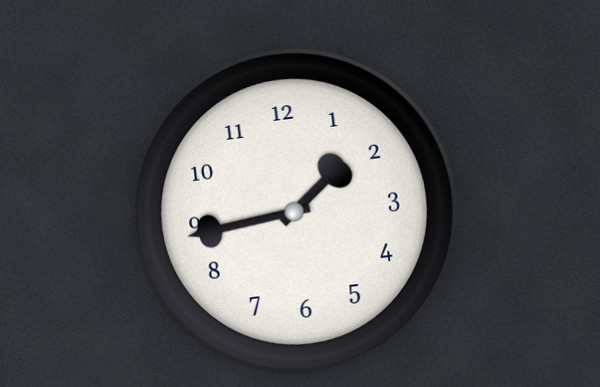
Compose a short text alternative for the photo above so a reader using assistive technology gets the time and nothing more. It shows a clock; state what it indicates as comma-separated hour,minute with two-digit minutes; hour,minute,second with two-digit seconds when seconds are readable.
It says 1,44
